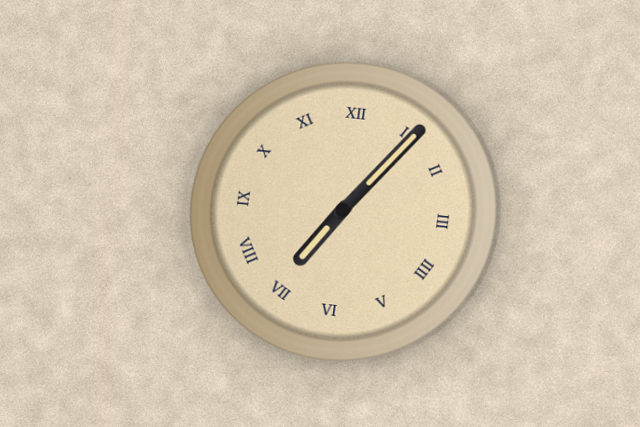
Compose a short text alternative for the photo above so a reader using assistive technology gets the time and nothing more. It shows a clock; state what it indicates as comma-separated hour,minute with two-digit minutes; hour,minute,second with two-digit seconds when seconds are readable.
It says 7,06
